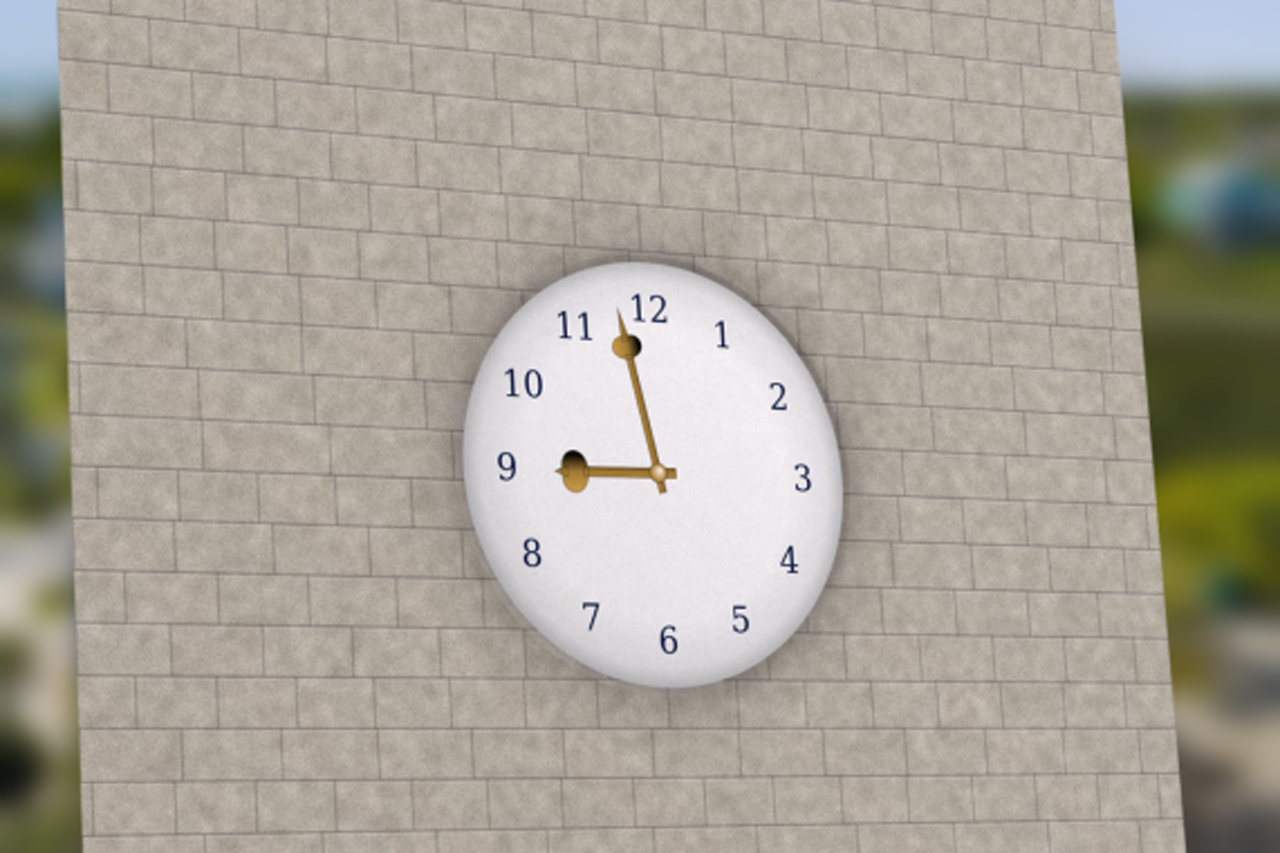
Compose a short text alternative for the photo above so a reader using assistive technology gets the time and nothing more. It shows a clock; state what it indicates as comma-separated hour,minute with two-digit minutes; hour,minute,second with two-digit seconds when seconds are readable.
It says 8,58
